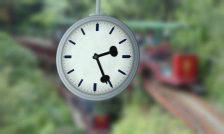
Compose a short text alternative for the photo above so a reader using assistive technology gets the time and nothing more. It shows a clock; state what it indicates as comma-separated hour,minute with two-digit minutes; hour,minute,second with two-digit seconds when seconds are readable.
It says 2,26
